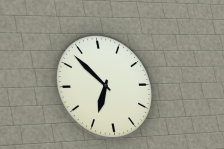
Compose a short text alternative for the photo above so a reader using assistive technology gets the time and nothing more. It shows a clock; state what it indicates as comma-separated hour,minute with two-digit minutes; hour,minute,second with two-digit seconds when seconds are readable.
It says 6,53
